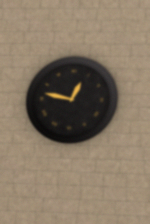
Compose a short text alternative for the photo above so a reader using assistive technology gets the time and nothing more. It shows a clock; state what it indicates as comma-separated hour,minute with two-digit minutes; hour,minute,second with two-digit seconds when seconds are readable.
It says 12,47
